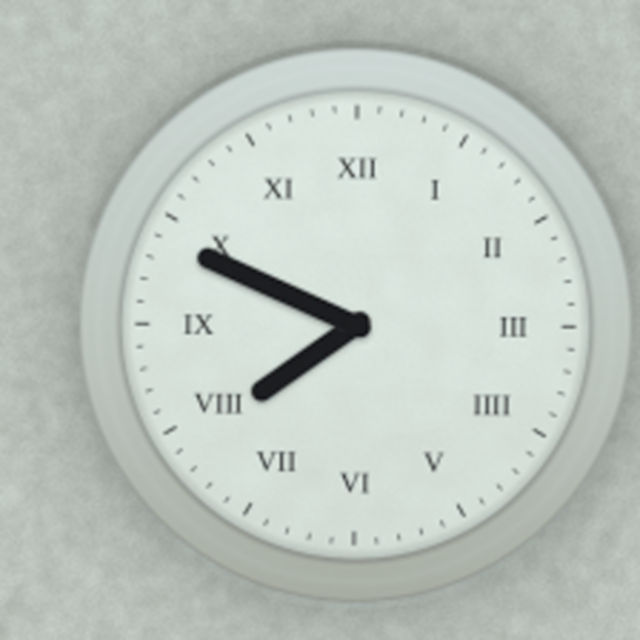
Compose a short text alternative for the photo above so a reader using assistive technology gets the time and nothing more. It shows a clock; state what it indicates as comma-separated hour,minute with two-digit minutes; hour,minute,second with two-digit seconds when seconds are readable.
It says 7,49
